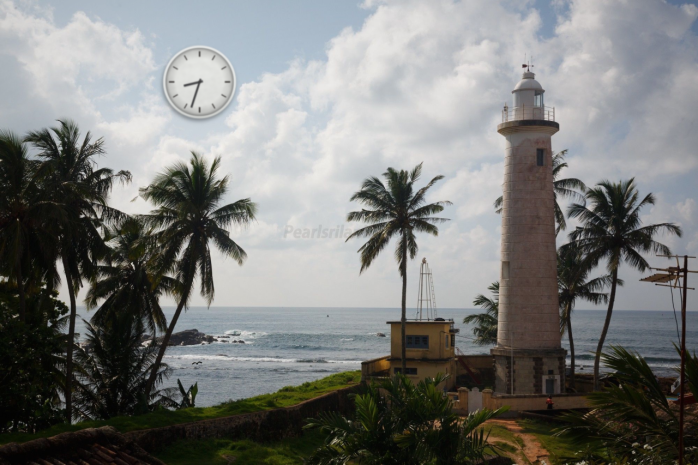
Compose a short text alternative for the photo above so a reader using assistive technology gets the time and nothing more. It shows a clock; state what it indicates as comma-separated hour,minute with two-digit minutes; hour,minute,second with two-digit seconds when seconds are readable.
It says 8,33
